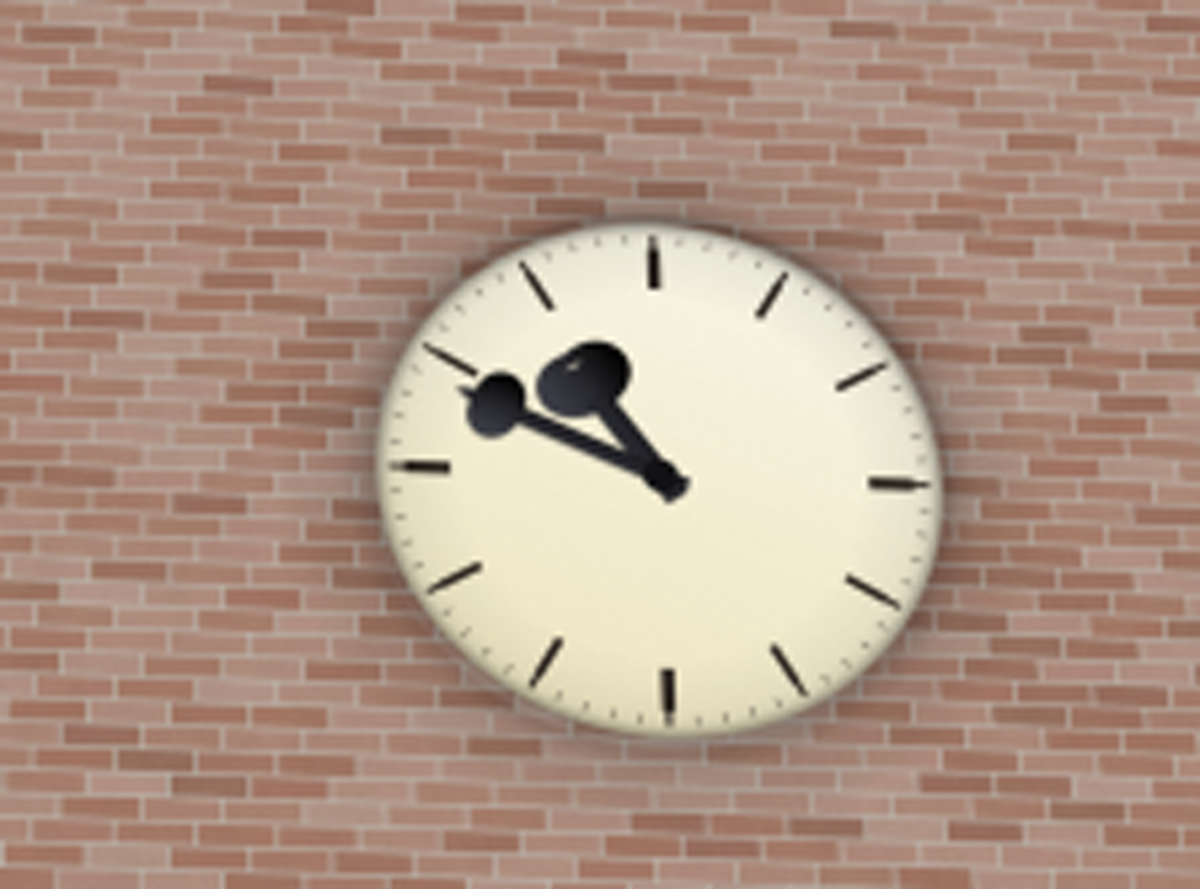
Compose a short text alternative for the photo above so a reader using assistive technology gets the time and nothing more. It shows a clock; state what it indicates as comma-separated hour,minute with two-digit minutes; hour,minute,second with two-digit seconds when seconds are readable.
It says 10,49
